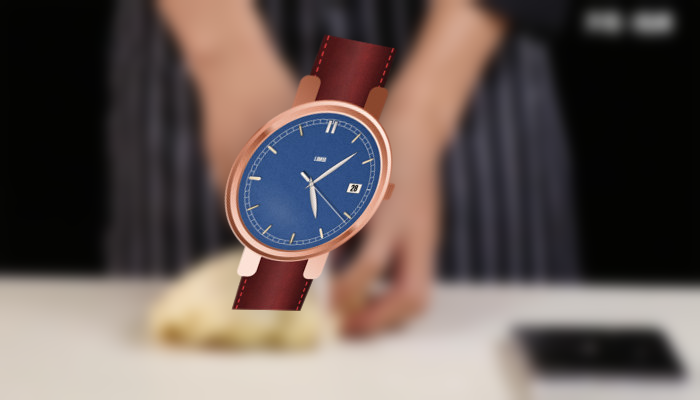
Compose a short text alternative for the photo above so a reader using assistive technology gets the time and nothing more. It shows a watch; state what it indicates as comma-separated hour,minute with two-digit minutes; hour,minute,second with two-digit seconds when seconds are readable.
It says 5,07,21
